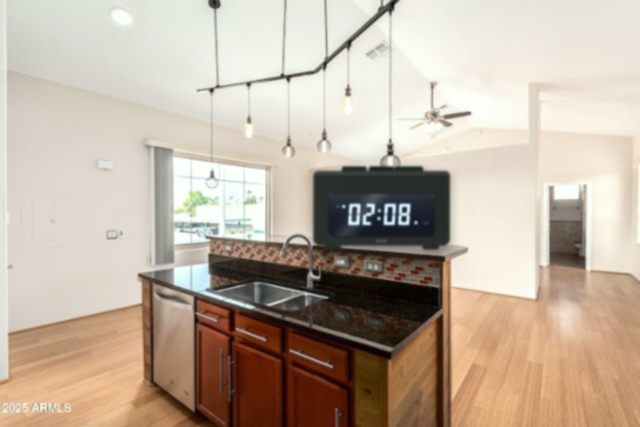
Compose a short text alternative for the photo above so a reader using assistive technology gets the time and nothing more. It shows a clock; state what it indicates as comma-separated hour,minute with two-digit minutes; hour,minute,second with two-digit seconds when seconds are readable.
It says 2,08
